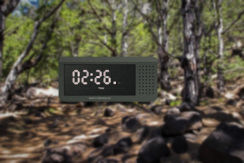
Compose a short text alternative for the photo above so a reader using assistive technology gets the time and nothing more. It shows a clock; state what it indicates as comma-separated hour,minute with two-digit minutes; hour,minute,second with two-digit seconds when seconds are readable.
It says 2,26
